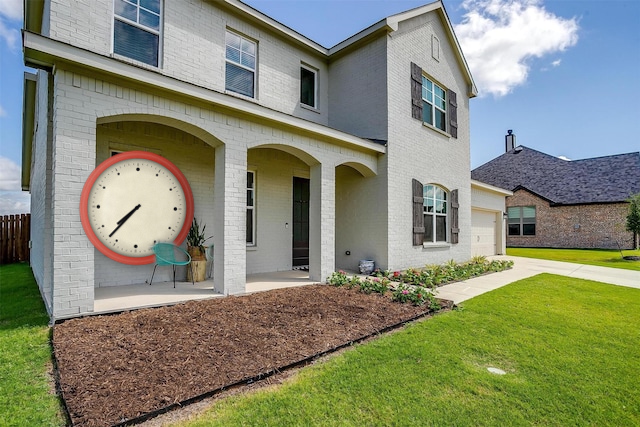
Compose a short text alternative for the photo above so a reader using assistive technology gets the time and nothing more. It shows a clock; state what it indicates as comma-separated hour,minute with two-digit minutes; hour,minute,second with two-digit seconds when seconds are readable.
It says 7,37
